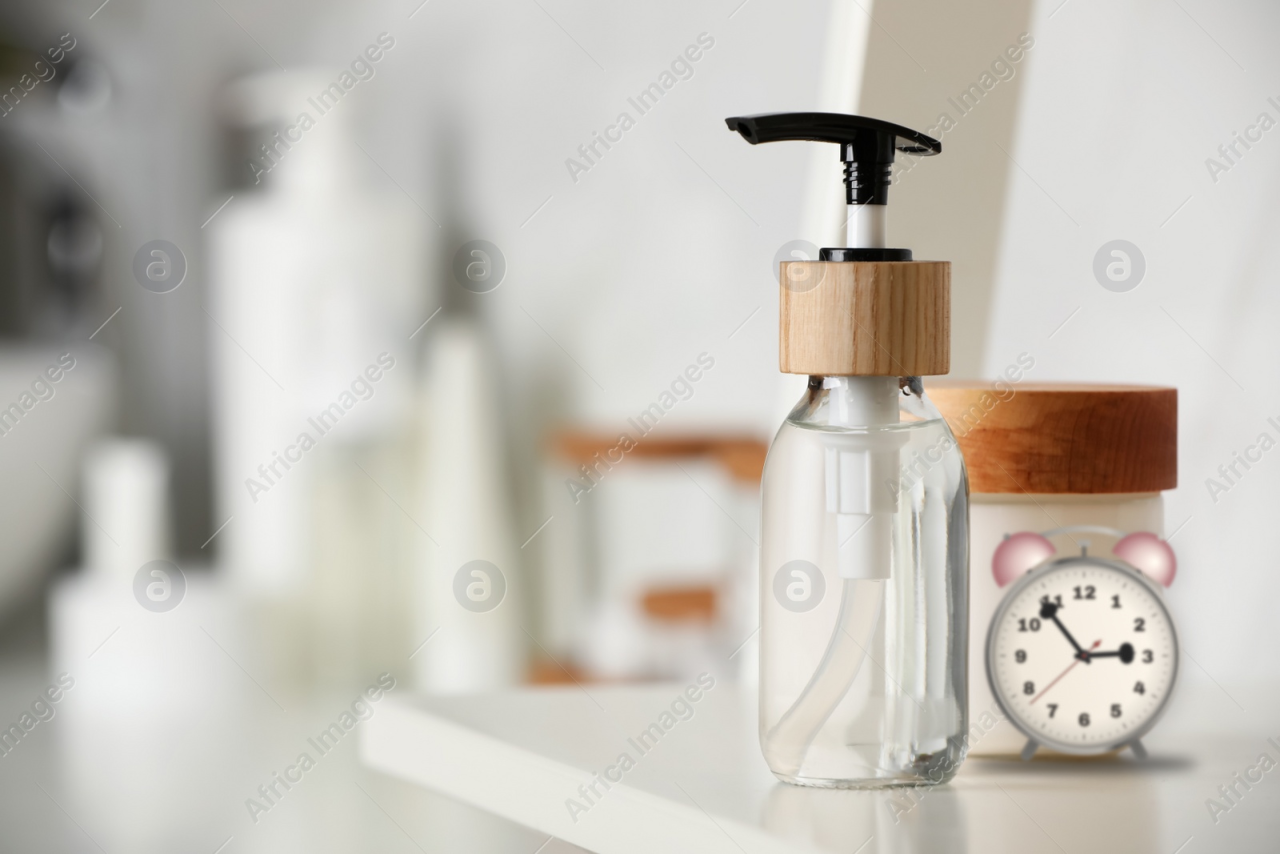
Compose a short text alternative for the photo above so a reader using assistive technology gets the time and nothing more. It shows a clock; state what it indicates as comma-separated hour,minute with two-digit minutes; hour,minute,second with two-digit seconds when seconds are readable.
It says 2,53,38
